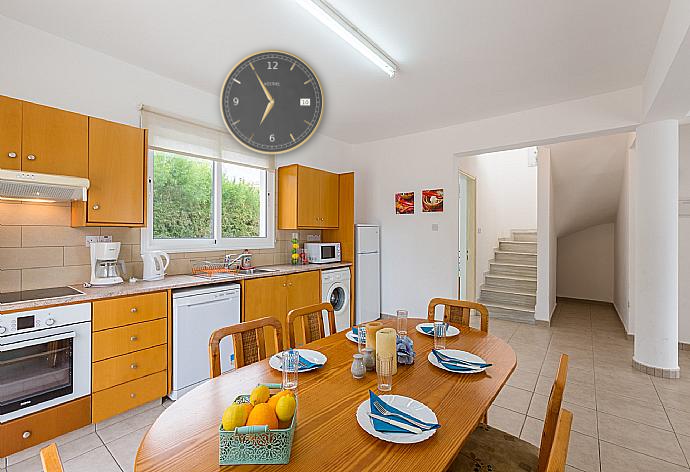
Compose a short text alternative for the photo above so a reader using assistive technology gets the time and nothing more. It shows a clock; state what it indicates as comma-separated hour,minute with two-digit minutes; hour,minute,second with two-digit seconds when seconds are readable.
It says 6,55
